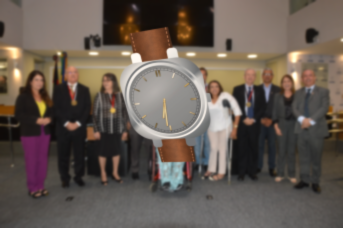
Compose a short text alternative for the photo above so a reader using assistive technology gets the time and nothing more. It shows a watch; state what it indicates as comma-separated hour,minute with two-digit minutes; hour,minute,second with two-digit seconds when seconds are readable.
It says 6,31
